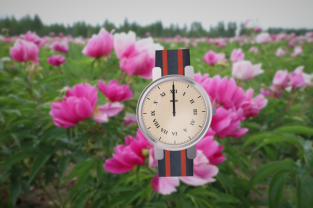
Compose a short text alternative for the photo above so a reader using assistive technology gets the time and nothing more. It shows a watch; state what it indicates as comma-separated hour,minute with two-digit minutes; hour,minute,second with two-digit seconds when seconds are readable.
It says 12,00
